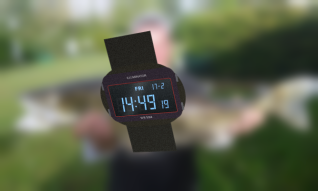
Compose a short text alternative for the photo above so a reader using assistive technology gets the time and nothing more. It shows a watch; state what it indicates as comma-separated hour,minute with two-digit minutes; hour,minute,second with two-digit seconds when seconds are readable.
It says 14,49,19
